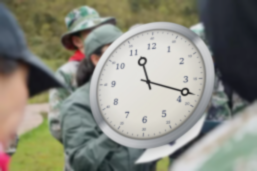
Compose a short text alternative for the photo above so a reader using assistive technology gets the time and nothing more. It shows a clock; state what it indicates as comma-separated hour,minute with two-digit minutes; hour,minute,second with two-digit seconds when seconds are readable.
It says 11,18
